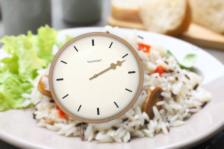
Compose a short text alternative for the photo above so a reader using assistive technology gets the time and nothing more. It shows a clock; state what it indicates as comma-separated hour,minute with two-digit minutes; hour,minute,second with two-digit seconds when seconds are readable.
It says 2,11
